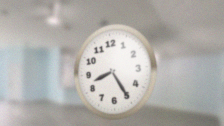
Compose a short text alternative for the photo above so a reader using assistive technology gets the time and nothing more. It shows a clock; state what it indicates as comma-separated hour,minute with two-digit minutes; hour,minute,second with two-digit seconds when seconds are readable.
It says 8,25
